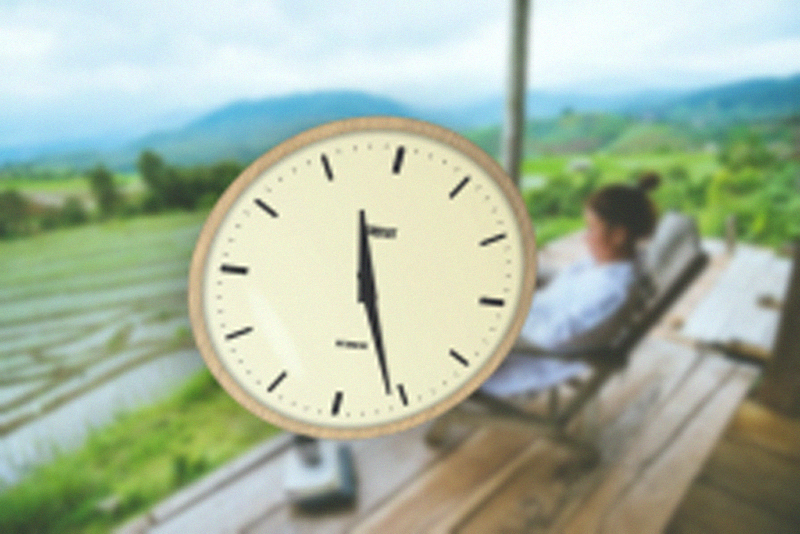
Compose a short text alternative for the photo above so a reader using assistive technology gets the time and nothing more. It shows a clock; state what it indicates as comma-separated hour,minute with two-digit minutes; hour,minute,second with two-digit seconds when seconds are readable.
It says 11,26
